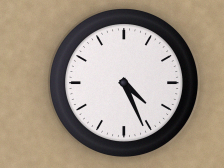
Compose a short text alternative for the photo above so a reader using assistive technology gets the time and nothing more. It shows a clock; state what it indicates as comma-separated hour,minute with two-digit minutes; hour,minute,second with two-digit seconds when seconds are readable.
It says 4,26
